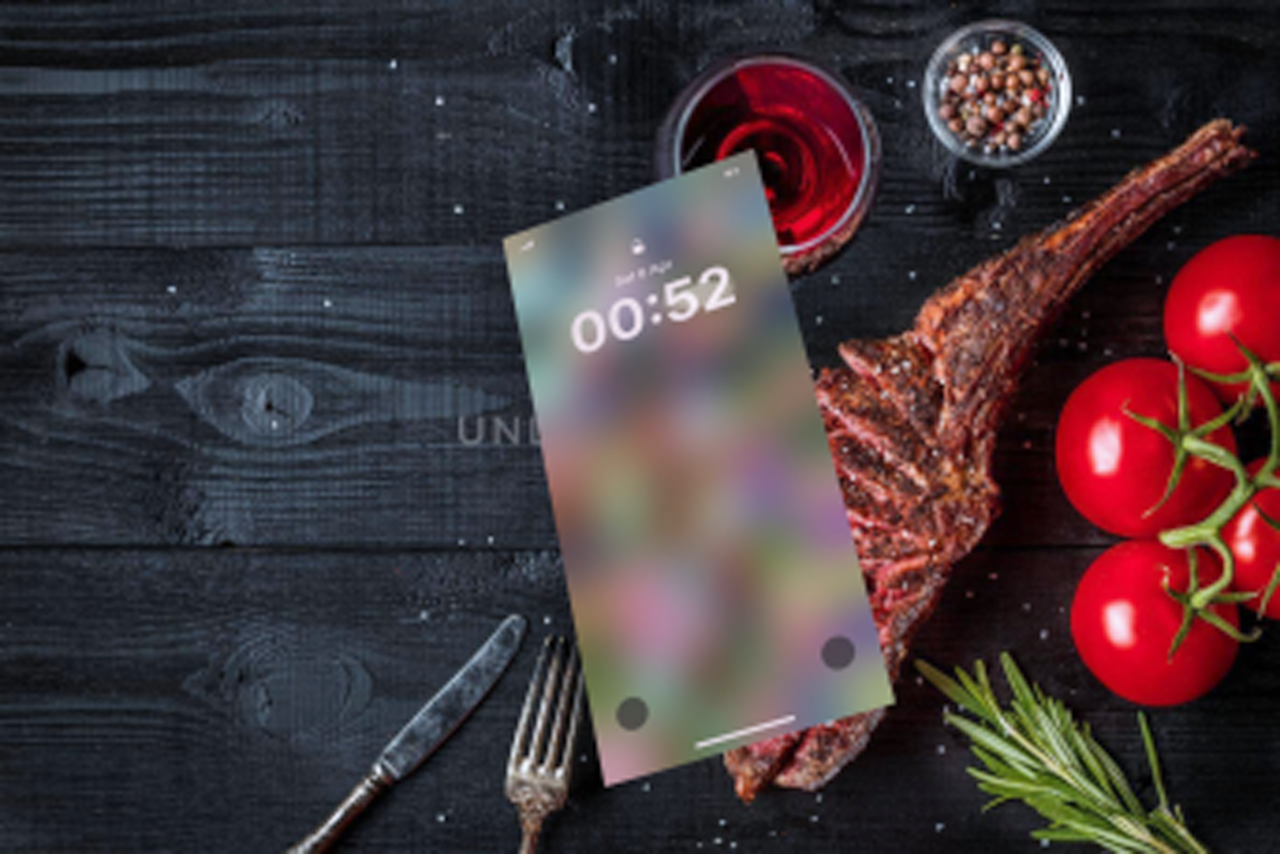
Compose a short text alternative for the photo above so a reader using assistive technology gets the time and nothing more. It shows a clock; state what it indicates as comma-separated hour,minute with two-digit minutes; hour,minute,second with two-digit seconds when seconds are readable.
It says 0,52
